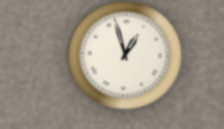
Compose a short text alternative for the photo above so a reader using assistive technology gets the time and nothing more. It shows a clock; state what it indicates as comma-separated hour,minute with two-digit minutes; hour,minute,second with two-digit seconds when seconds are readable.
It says 12,57
